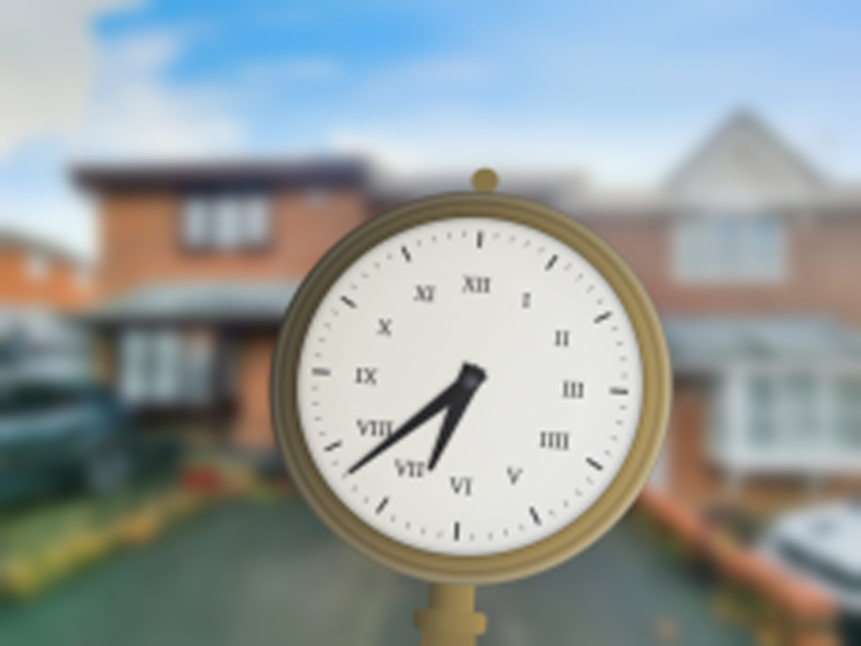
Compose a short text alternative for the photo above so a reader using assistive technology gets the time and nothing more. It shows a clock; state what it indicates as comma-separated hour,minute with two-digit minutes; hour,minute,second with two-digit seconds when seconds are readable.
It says 6,38
